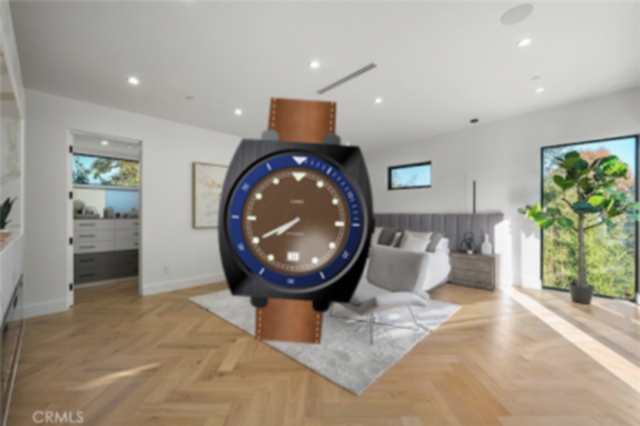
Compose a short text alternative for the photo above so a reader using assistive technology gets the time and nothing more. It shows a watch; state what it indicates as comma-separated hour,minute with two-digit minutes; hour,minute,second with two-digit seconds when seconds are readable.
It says 7,40
